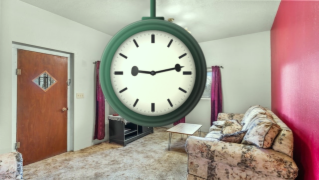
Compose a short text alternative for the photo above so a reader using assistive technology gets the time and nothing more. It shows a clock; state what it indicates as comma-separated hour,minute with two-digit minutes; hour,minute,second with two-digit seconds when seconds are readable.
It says 9,13
